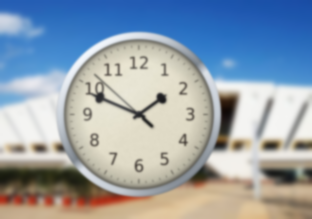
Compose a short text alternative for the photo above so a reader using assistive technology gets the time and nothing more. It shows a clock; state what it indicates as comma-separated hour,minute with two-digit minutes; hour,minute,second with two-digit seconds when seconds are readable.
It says 1,48,52
